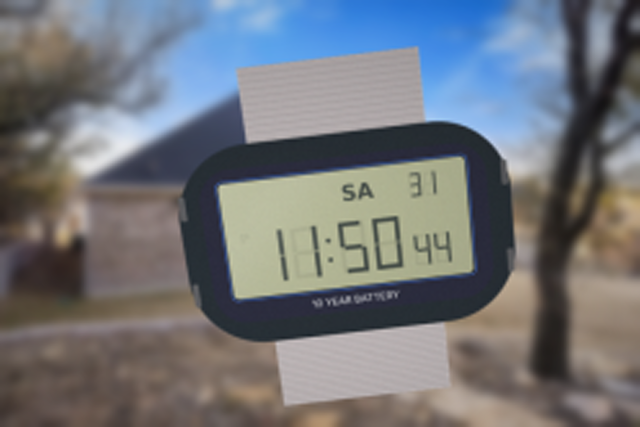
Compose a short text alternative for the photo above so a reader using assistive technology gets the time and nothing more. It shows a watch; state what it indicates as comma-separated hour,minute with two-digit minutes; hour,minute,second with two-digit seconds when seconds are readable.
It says 11,50,44
